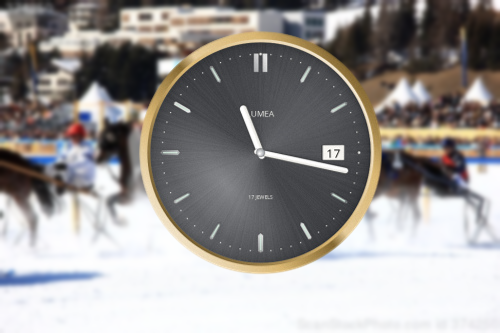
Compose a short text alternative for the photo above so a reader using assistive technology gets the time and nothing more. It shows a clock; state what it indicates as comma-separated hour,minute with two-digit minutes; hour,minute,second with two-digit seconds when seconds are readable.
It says 11,17
